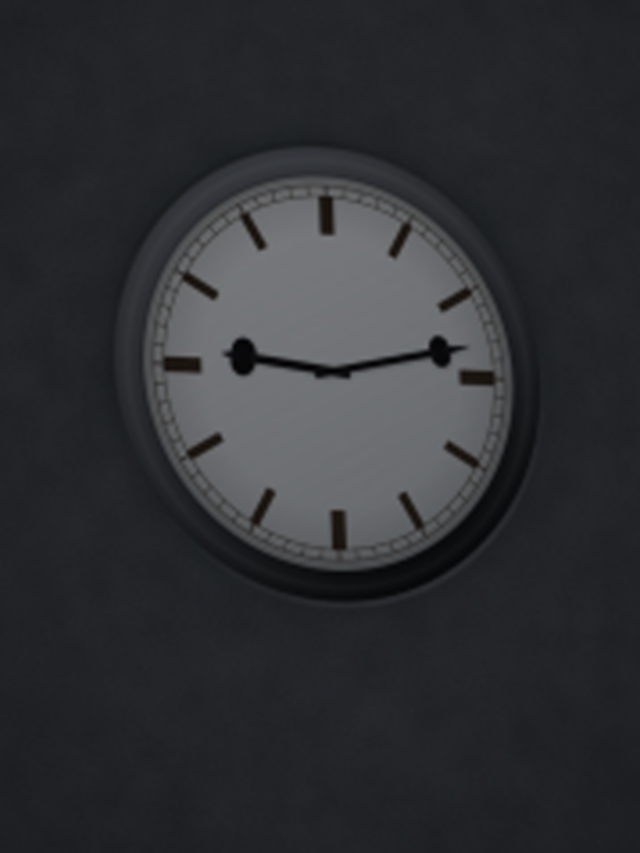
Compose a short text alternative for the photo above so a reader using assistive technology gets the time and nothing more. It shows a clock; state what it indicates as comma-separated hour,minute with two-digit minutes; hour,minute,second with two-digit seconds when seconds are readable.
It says 9,13
